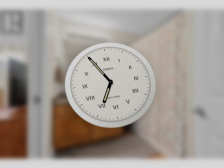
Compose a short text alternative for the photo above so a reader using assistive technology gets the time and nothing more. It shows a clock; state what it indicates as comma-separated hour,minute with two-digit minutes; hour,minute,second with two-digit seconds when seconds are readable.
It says 6,55
